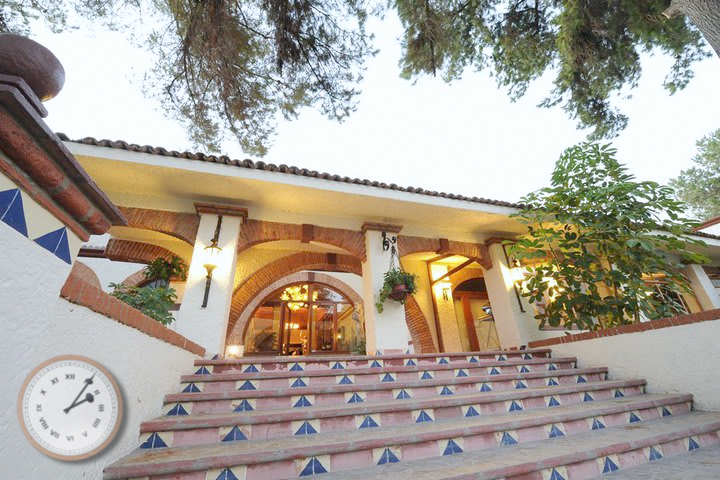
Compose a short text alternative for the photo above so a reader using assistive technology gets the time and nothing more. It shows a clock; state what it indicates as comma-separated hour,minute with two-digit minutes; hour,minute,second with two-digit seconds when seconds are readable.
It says 2,06
